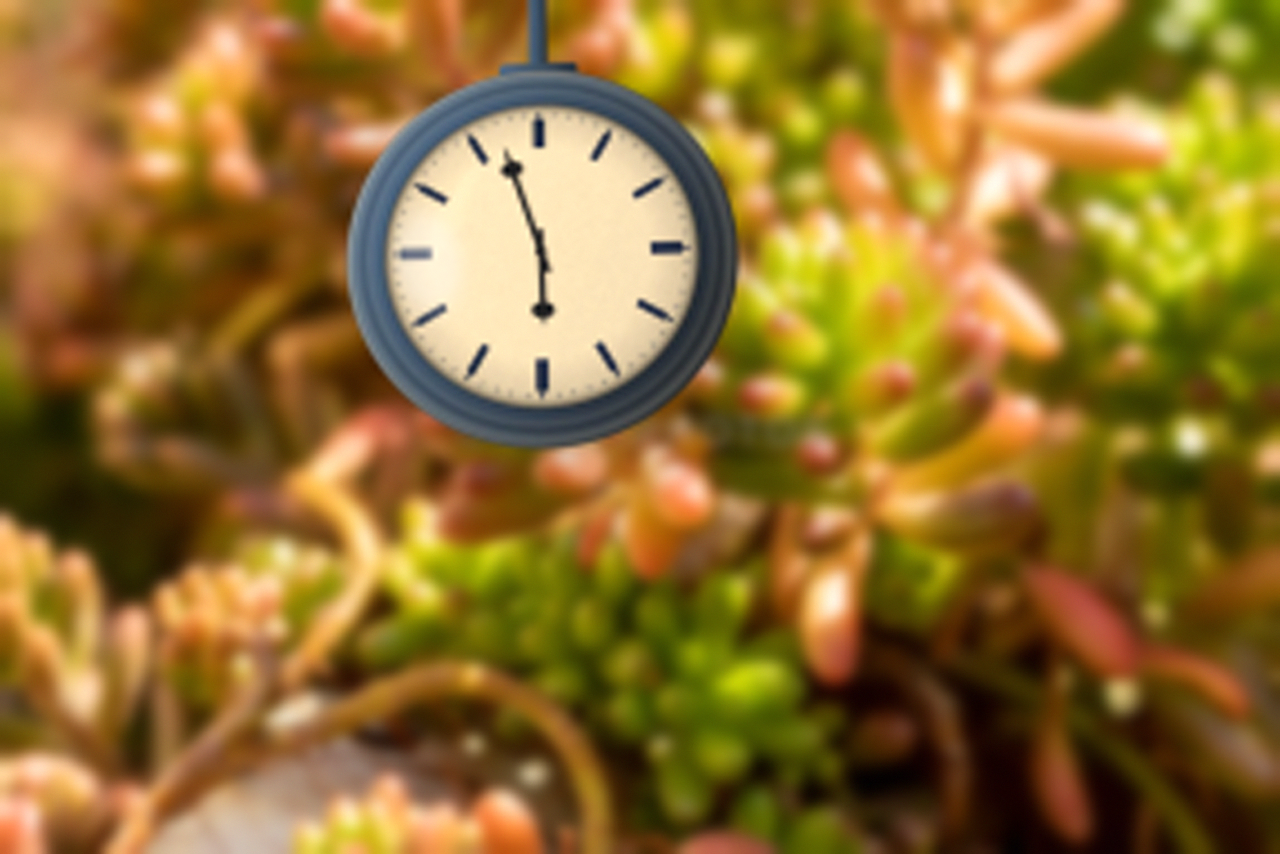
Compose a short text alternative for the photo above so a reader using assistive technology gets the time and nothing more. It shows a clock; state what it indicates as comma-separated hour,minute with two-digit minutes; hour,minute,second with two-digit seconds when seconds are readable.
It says 5,57
